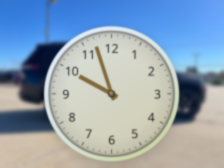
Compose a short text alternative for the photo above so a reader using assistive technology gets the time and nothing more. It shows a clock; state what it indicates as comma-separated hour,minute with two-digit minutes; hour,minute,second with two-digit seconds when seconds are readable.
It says 9,57
